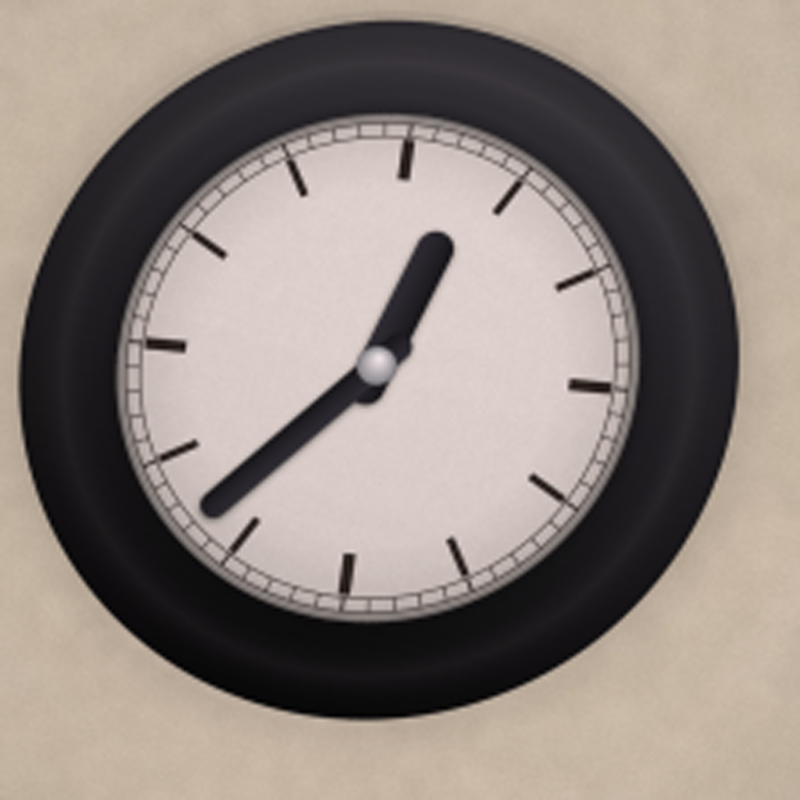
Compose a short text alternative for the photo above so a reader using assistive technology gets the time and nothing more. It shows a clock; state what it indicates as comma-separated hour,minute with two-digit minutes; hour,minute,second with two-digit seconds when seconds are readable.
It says 12,37
